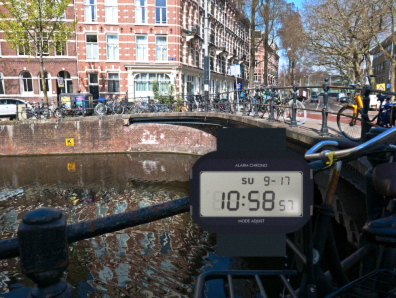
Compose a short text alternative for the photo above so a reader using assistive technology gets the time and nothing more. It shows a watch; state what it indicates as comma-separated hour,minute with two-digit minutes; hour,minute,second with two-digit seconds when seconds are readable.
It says 10,58,57
